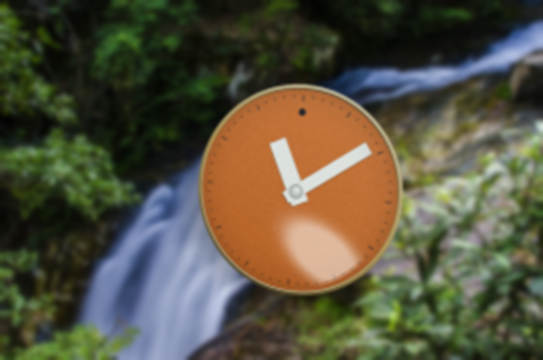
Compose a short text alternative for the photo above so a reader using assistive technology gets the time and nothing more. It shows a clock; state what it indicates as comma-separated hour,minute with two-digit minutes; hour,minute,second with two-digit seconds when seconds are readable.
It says 11,09
